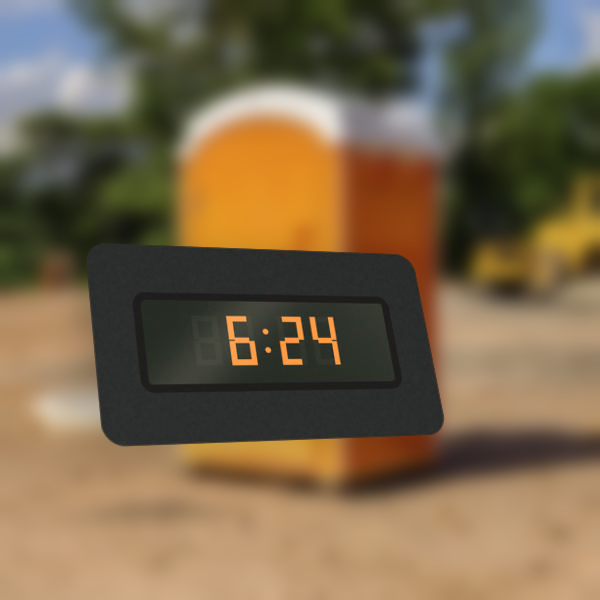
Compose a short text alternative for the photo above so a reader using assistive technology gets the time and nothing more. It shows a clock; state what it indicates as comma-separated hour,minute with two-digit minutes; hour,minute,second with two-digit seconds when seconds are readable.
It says 6,24
